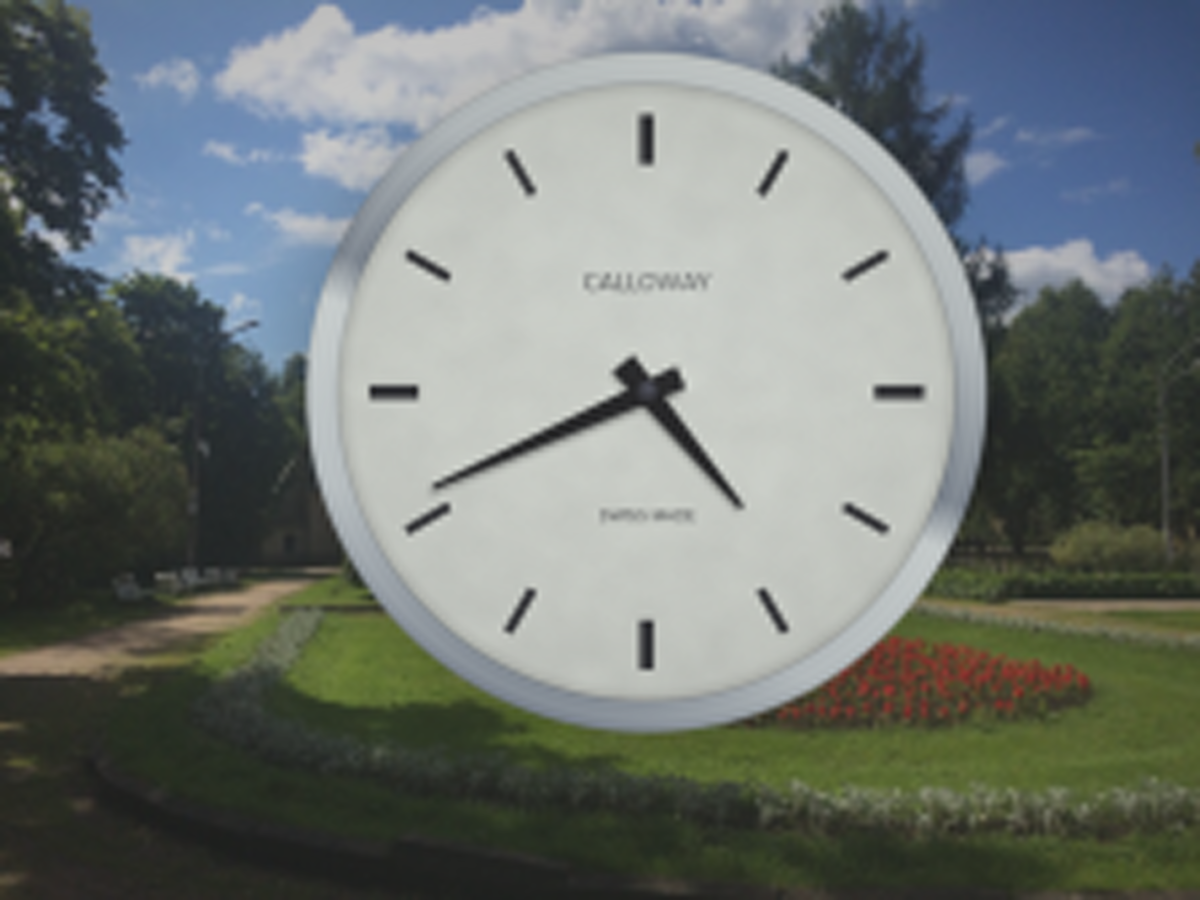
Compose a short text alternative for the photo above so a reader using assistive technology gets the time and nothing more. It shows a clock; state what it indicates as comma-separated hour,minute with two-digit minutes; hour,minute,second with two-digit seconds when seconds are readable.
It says 4,41
